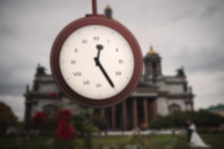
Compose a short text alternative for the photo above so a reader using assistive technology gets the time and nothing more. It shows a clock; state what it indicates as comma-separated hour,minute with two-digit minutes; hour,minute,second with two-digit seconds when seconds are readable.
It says 12,25
